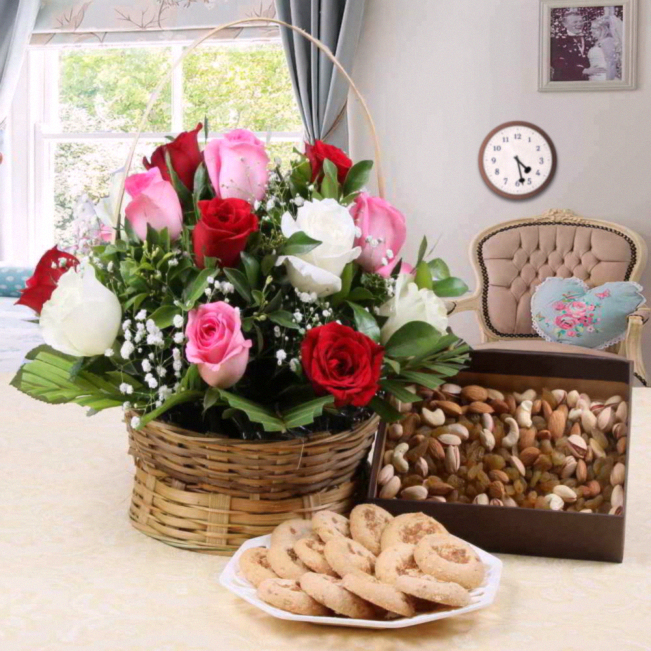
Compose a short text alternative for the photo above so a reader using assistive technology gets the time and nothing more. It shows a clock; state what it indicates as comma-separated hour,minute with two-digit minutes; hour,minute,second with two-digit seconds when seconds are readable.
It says 4,28
